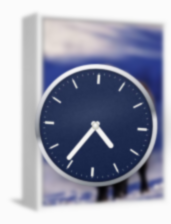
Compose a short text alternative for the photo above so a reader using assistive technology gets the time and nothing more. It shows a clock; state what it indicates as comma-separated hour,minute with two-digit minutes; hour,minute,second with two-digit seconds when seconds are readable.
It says 4,36
